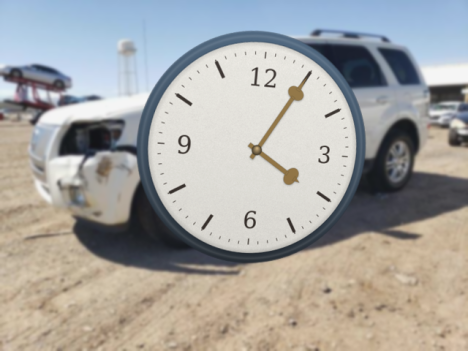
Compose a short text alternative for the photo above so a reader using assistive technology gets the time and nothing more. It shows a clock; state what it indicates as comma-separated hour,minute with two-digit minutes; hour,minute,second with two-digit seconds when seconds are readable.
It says 4,05
